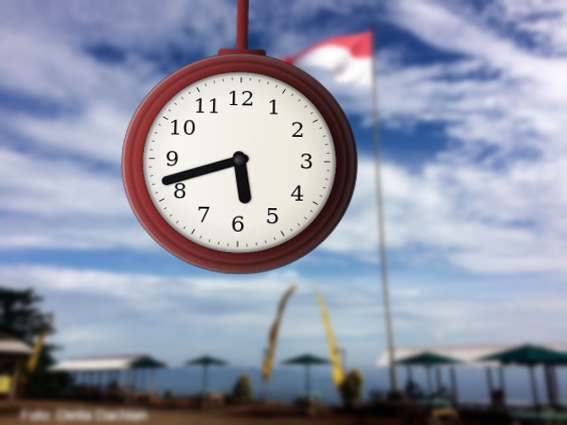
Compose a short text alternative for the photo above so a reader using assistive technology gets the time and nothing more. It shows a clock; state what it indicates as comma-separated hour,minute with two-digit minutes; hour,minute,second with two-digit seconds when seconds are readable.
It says 5,42
